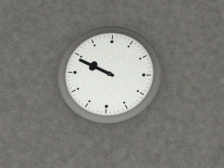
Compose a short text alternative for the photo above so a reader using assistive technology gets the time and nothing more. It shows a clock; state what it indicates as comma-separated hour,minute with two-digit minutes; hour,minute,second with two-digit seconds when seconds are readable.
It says 9,49
